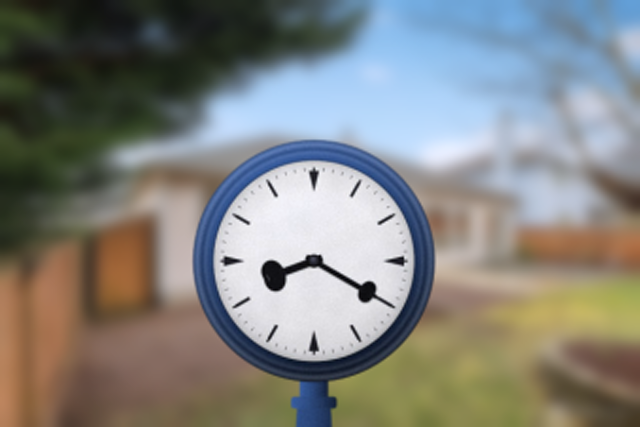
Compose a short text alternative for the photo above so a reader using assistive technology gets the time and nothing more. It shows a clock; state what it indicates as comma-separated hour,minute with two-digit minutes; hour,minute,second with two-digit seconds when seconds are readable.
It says 8,20
